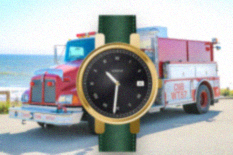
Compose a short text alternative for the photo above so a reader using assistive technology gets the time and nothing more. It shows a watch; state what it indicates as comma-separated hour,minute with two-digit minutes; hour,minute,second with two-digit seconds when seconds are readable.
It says 10,31
